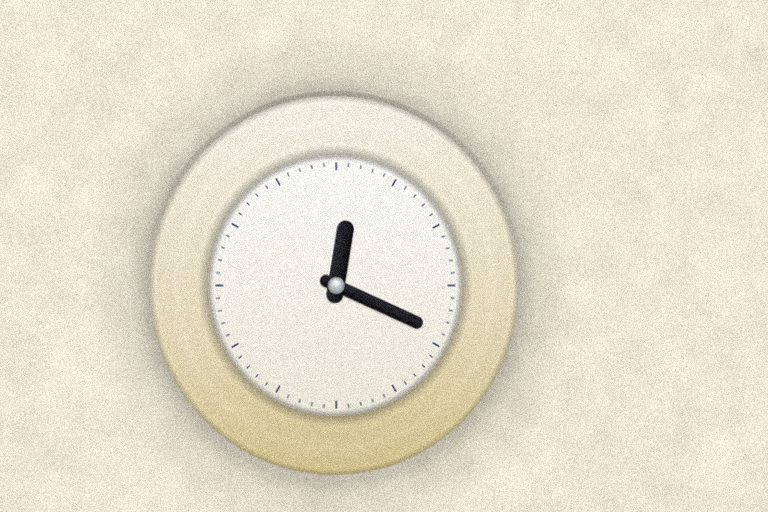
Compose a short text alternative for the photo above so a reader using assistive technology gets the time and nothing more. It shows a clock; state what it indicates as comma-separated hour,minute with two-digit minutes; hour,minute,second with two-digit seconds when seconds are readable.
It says 12,19
